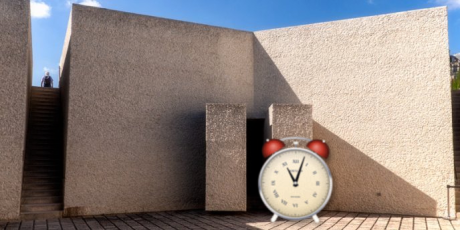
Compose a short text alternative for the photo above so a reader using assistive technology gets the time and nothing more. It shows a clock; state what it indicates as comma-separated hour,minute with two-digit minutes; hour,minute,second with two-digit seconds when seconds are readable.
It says 11,03
